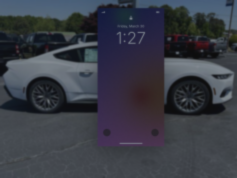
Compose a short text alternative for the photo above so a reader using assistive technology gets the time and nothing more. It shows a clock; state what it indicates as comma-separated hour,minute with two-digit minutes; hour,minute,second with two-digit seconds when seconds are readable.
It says 1,27
